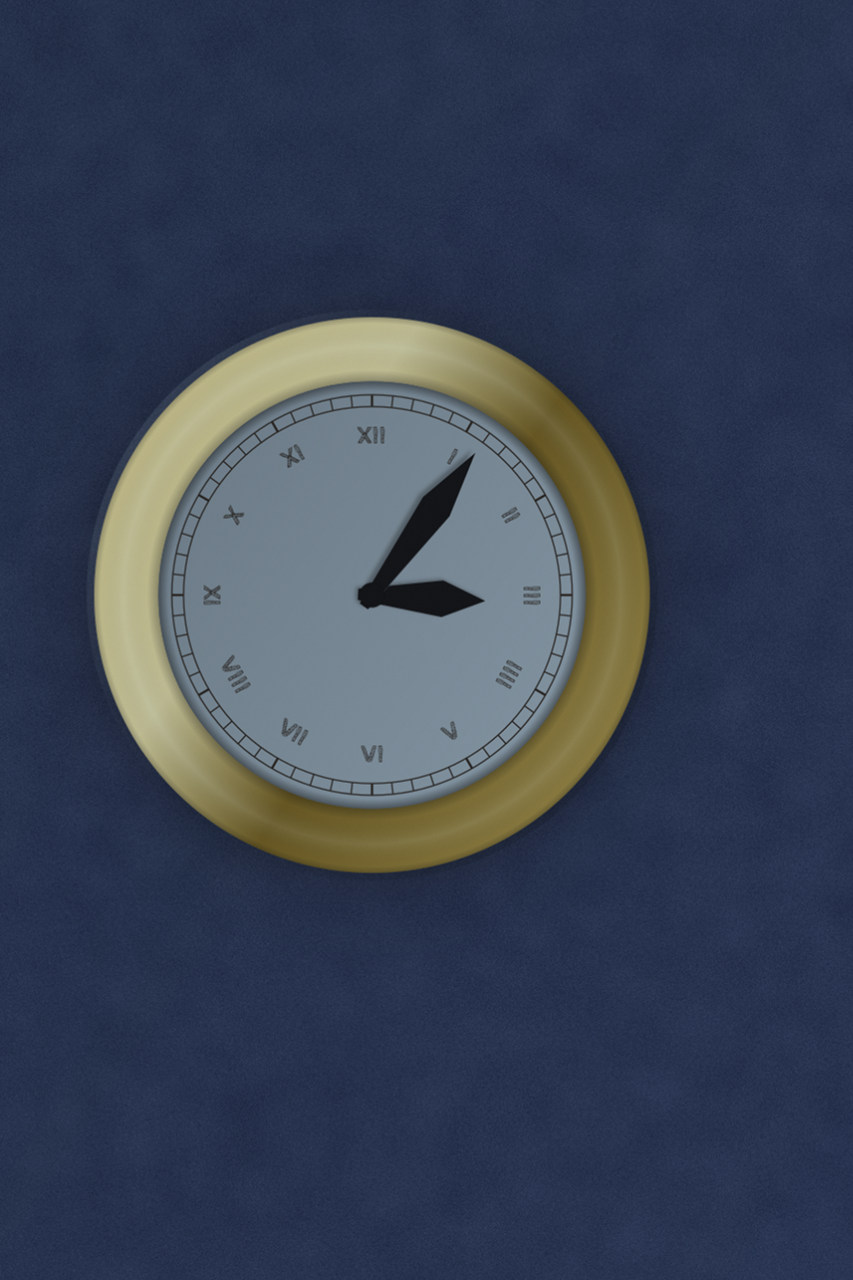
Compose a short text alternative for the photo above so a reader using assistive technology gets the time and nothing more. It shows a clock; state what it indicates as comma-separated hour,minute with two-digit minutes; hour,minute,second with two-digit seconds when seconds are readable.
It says 3,06
